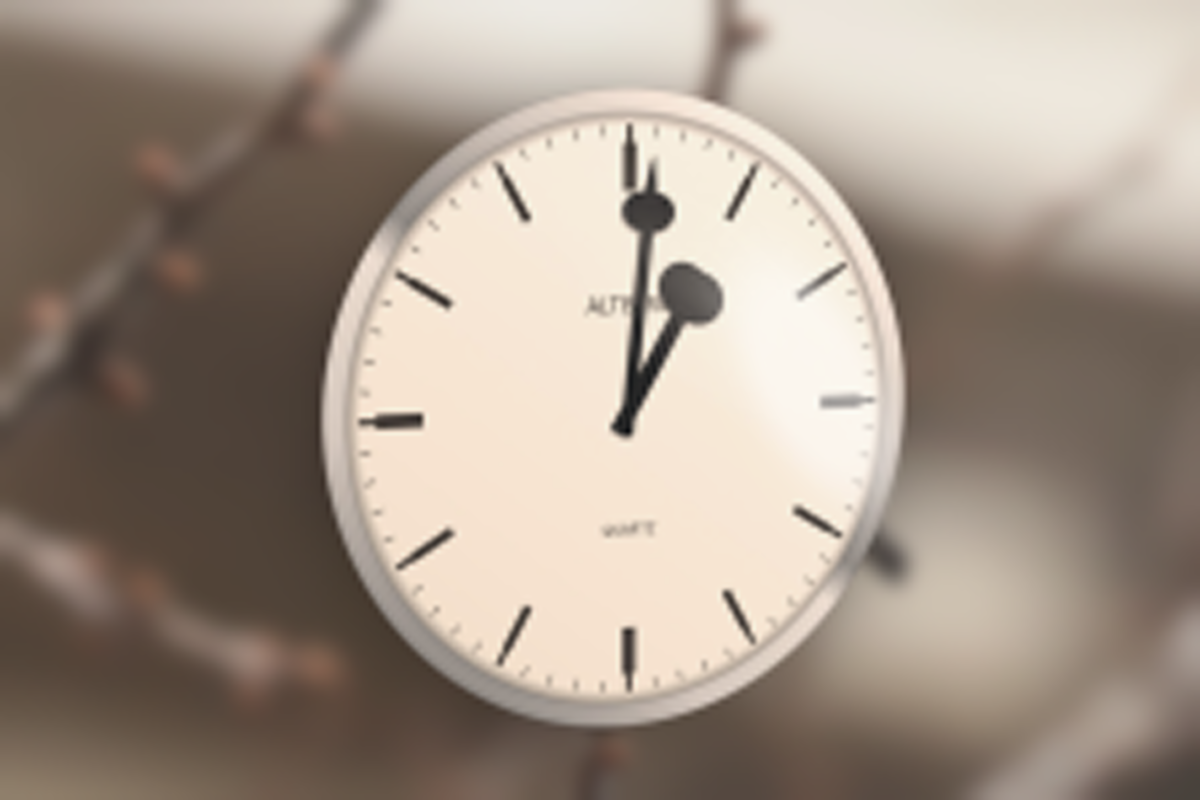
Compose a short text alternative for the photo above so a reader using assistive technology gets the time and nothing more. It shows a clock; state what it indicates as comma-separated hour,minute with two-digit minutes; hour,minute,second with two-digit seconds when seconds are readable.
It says 1,01
